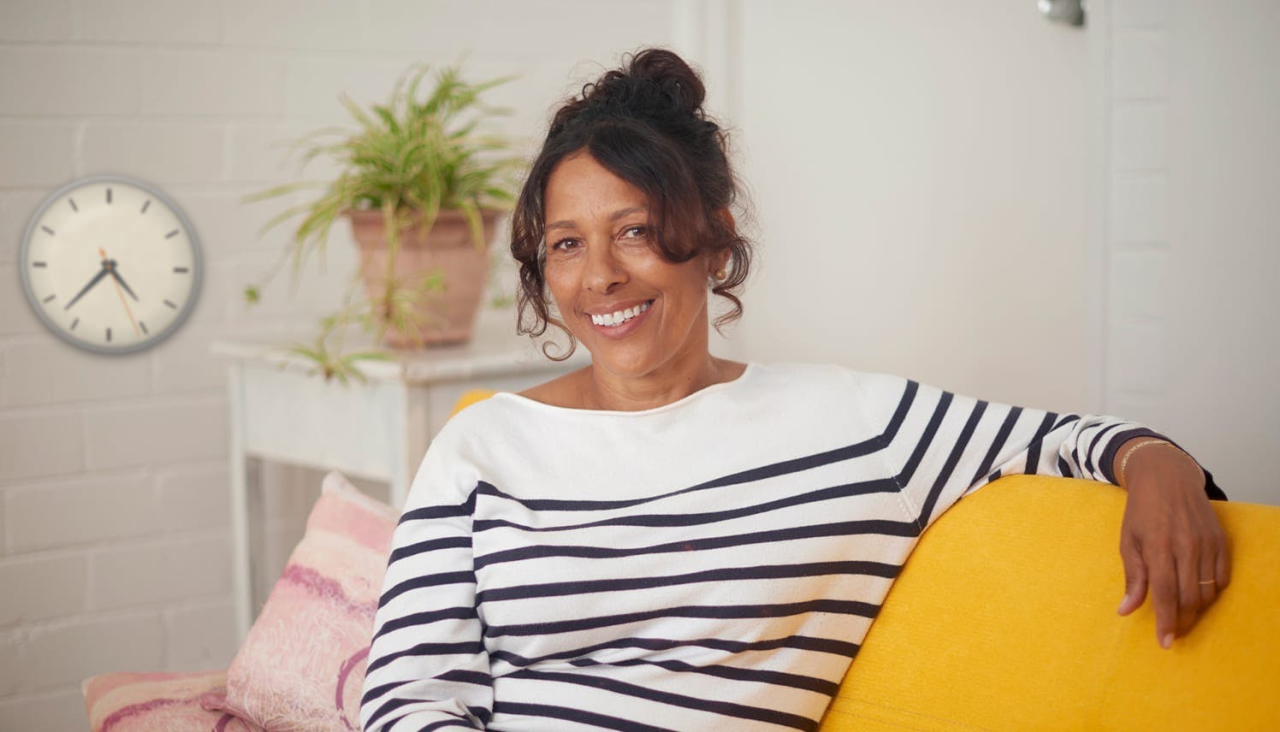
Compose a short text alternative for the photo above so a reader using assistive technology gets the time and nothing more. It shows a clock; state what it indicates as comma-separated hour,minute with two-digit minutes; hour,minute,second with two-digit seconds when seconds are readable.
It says 4,37,26
